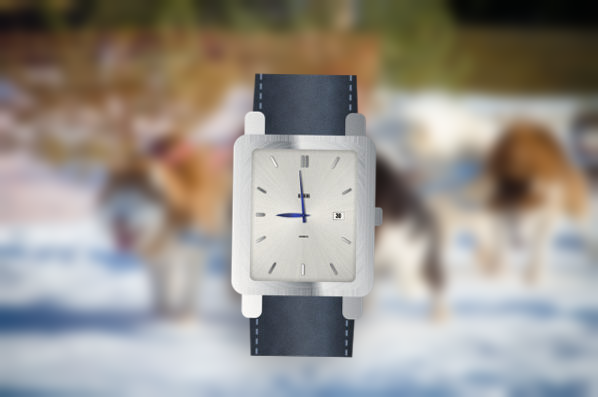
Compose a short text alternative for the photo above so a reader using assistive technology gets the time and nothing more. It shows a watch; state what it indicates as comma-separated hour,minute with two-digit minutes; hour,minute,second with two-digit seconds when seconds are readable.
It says 8,59
